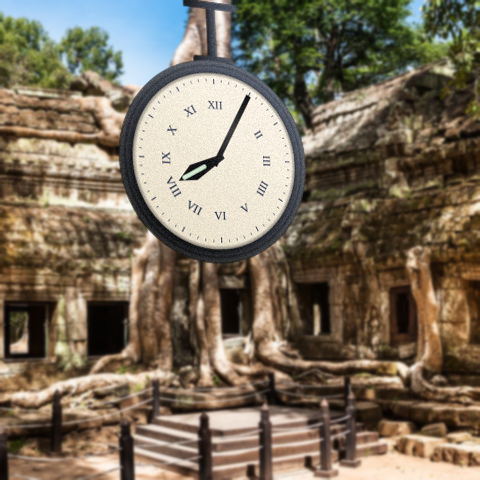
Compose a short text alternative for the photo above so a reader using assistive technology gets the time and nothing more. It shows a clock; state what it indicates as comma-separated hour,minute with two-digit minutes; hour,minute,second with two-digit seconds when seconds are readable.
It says 8,05
